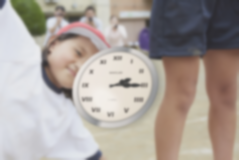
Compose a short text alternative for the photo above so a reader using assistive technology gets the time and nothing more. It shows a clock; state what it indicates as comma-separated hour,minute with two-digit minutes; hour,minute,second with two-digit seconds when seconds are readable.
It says 2,15
